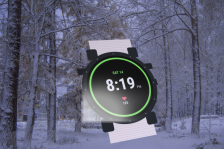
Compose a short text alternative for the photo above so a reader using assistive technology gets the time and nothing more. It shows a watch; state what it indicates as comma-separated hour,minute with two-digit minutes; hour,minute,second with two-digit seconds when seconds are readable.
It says 8,19
